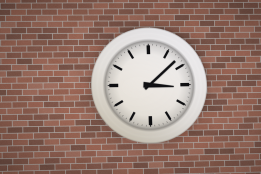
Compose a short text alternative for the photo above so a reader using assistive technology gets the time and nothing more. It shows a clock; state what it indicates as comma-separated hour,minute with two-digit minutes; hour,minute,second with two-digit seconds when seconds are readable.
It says 3,08
